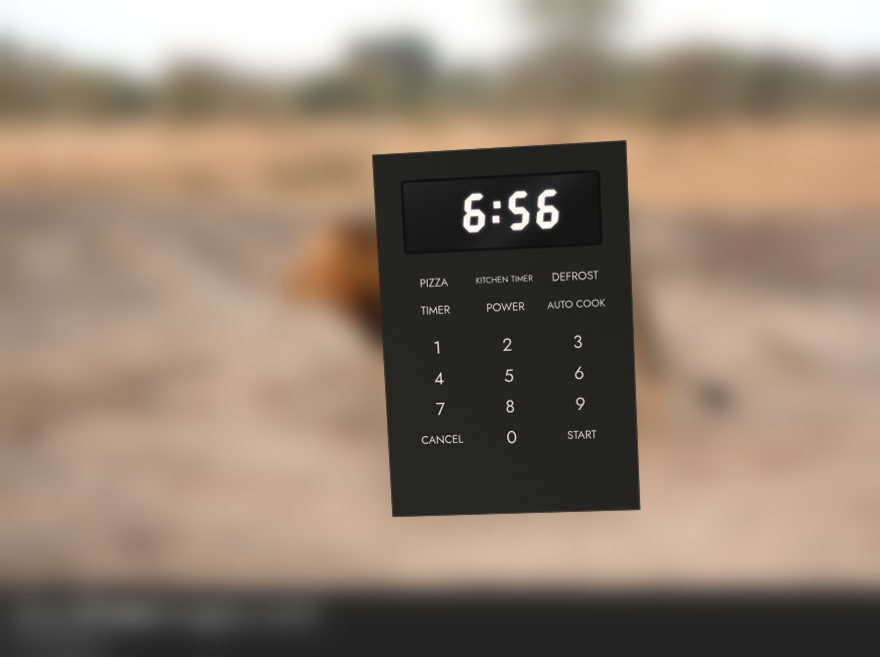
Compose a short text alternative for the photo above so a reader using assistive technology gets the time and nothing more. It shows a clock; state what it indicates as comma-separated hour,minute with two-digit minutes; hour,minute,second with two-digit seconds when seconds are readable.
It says 6,56
